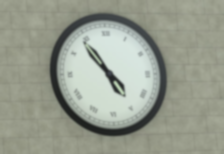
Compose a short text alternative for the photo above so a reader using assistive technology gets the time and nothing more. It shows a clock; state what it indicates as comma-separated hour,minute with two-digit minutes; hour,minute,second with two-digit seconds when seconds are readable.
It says 4,54
